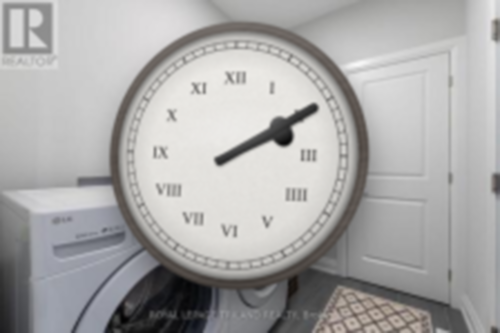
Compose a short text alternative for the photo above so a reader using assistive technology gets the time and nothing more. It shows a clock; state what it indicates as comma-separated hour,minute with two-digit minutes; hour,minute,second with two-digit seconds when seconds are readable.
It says 2,10
